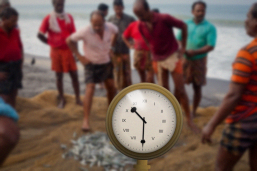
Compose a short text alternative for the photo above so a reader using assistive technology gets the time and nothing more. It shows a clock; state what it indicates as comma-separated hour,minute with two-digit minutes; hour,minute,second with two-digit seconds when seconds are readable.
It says 10,30
